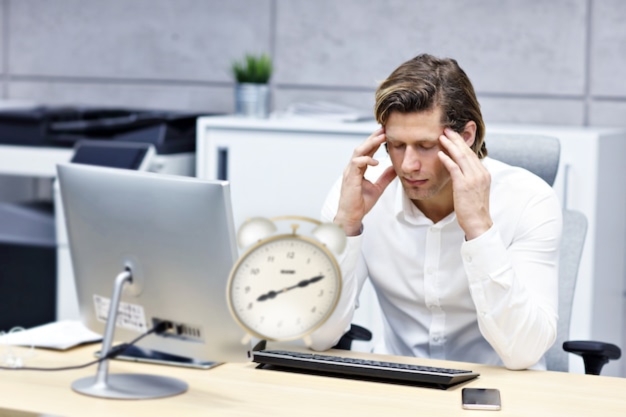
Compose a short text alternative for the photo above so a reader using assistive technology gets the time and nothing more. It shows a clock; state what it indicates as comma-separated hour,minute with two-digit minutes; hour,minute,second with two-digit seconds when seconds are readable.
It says 8,11
